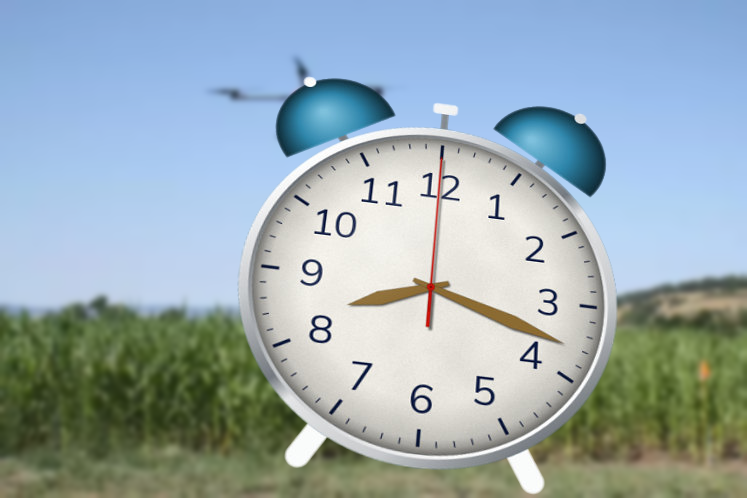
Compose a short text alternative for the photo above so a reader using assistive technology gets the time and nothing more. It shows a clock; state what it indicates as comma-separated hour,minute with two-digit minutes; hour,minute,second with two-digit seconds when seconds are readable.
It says 8,18,00
